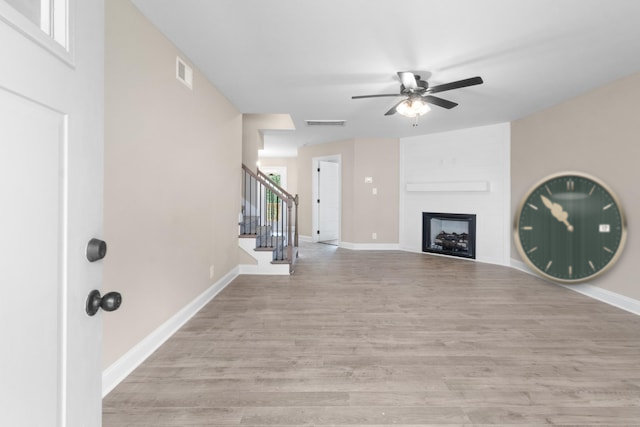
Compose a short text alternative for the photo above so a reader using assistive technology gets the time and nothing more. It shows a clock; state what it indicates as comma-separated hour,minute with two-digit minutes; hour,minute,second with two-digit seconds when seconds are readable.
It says 10,53
